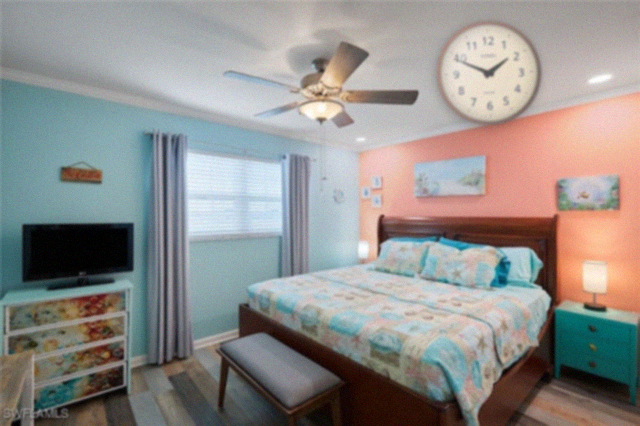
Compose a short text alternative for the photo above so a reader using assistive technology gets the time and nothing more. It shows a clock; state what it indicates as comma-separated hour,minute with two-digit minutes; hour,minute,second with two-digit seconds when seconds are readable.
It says 1,49
